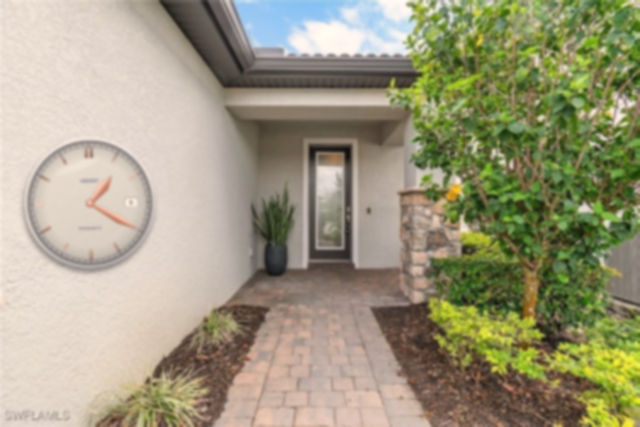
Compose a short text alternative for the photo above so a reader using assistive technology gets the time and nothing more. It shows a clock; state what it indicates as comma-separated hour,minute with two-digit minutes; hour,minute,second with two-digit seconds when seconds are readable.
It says 1,20
